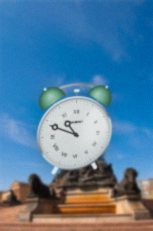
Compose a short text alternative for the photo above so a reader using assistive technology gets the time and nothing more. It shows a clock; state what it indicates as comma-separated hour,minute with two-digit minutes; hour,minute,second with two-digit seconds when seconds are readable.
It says 10,49
